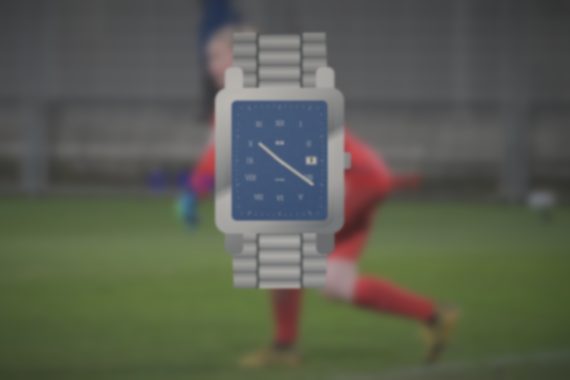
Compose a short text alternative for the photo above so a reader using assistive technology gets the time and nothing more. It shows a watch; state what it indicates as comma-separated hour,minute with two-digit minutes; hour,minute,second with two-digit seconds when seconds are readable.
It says 10,21
